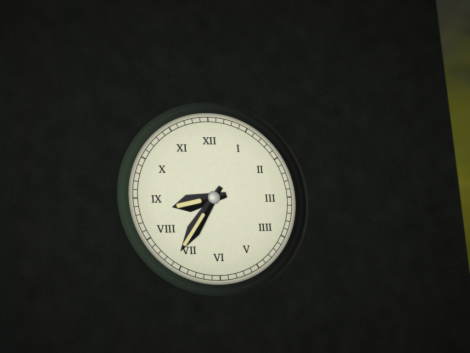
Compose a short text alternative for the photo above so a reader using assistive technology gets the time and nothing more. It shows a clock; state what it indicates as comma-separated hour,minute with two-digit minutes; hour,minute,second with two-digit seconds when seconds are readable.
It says 8,36
